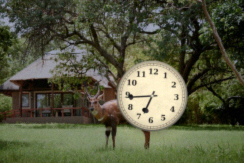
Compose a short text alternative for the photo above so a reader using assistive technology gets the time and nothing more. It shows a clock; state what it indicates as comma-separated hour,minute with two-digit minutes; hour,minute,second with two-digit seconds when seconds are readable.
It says 6,44
